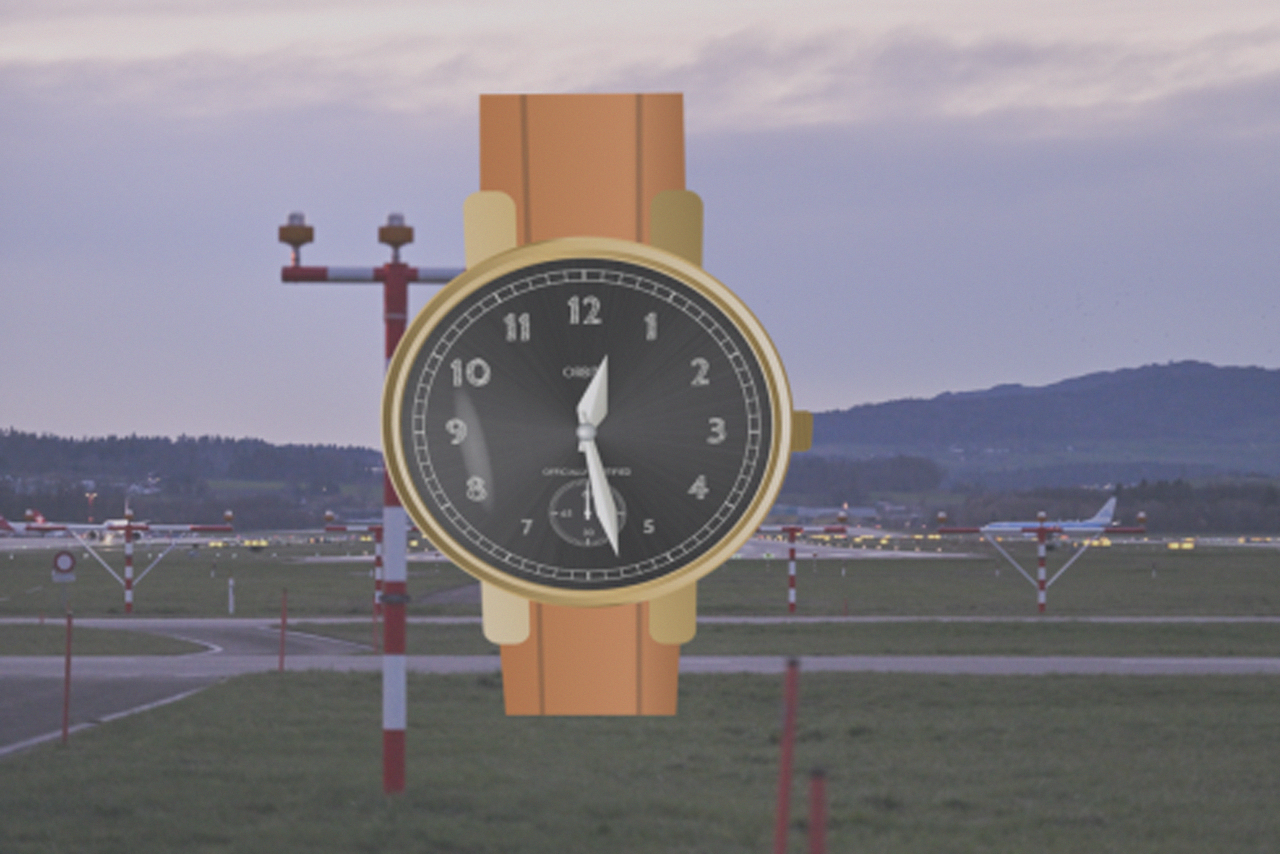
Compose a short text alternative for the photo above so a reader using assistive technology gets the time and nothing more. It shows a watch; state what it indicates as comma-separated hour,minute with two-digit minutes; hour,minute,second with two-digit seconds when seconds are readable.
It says 12,28
